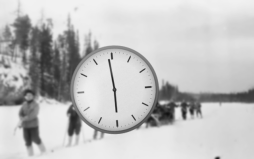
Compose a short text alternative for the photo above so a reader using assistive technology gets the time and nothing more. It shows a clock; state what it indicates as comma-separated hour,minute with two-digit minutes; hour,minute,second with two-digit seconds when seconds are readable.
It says 5,59
